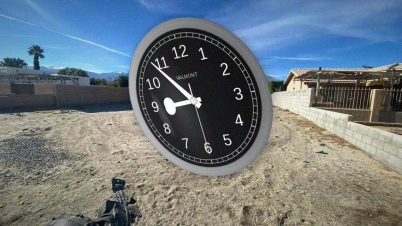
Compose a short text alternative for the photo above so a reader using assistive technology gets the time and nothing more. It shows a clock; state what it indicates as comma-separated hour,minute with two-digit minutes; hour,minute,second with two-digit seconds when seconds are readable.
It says 8,53,30
